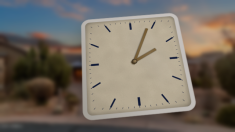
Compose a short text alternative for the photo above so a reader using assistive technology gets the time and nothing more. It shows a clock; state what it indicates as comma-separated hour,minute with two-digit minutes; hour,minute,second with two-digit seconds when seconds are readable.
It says 2,04
